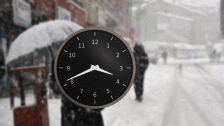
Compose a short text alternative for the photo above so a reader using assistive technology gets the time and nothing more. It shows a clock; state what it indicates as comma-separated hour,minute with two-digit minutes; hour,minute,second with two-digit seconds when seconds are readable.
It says 3,41
